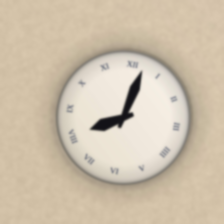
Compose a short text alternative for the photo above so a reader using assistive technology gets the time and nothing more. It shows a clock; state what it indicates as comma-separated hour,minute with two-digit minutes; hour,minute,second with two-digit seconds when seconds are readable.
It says 8,02
